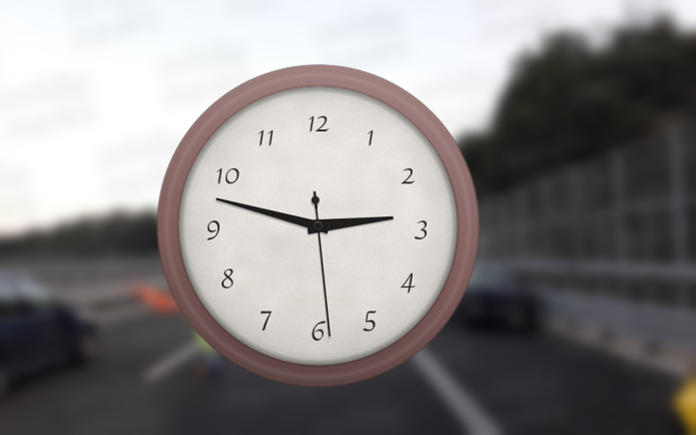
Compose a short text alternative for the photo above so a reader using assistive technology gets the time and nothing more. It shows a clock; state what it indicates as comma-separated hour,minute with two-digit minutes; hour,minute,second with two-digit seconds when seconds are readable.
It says 2,47,29
